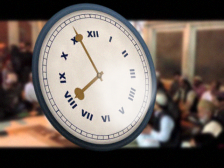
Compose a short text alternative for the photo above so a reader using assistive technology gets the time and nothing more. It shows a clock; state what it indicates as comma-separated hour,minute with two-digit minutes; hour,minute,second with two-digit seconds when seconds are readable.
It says 7,56
